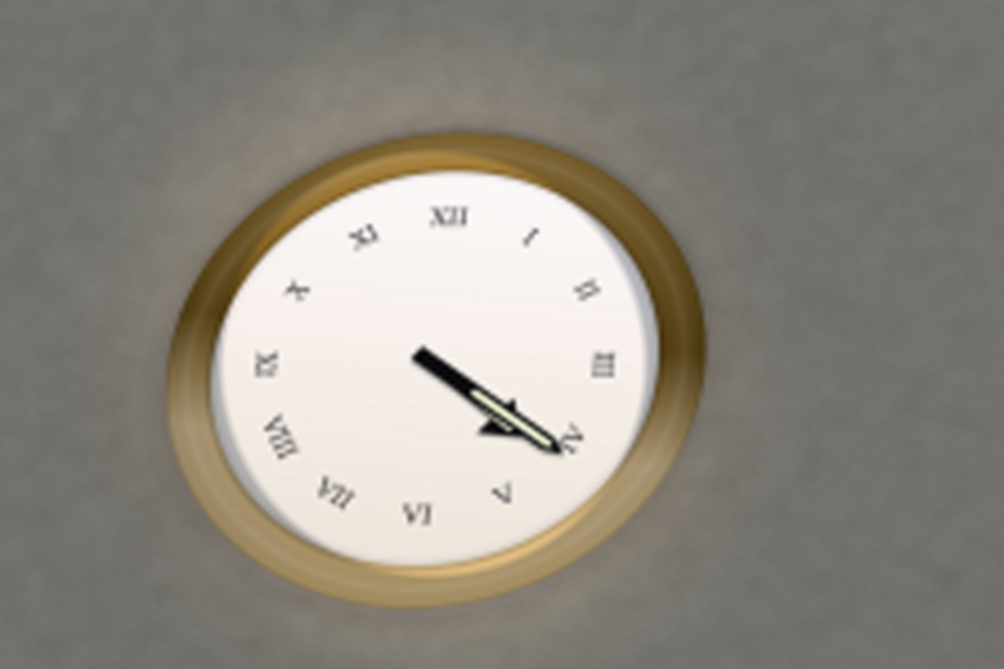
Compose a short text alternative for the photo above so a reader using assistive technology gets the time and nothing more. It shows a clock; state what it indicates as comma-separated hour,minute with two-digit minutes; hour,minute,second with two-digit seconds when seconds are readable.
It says 4,21
